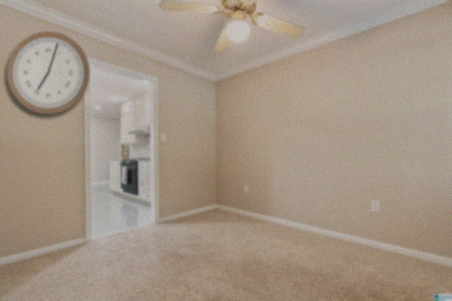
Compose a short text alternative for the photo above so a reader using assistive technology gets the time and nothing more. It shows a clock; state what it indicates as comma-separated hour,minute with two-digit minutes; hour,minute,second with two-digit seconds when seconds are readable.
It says 7,03
